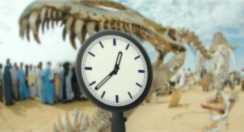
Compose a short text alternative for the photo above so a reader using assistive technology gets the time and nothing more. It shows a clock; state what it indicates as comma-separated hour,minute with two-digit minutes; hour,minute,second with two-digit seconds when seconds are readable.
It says 12,38
